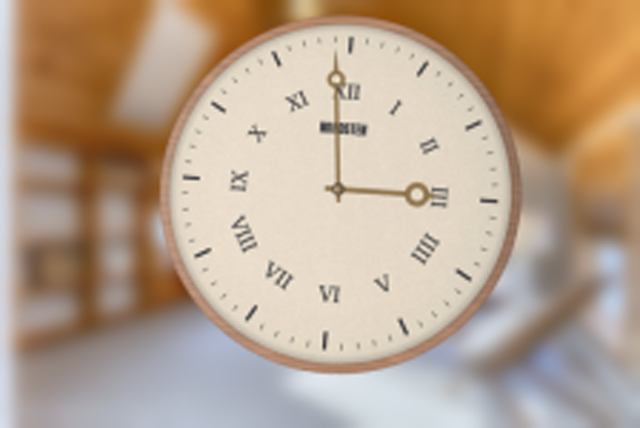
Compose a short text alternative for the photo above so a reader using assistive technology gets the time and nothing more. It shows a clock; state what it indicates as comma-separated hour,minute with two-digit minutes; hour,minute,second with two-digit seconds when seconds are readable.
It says 2,59
